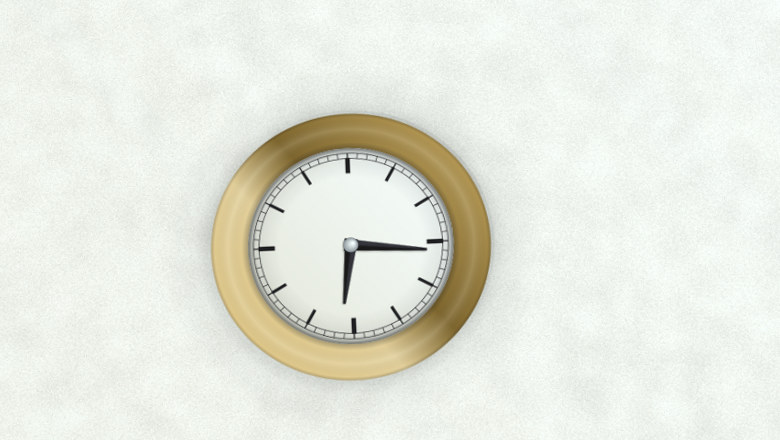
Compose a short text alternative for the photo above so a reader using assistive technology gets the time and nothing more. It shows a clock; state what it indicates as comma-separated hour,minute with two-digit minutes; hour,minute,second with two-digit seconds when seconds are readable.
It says 6,16
